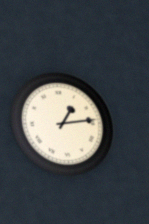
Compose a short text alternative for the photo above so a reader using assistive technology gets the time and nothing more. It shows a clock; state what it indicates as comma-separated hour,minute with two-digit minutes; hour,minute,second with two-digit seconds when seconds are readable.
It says 1,14
